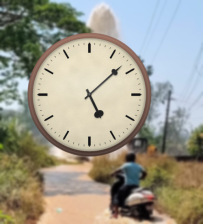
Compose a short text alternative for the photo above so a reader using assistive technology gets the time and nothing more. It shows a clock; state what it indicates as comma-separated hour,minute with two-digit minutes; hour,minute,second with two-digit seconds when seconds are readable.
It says 5,08
